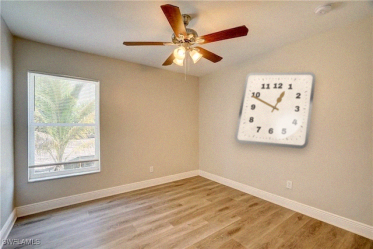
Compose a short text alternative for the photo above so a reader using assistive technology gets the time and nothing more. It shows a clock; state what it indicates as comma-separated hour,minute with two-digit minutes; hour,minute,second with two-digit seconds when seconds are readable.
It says 12,49
